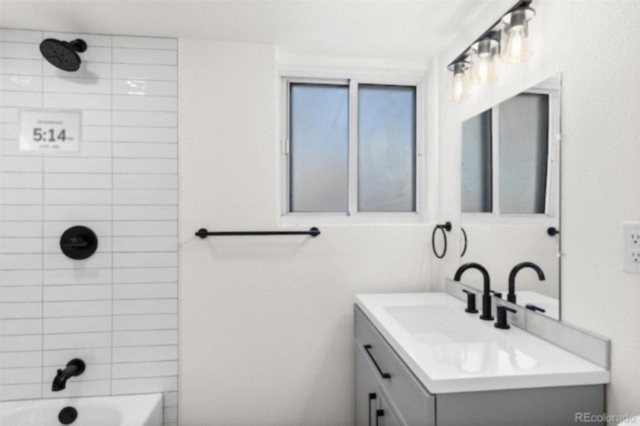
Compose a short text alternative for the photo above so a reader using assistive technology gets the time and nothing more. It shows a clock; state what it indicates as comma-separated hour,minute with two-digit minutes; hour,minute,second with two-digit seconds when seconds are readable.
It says 5,14
